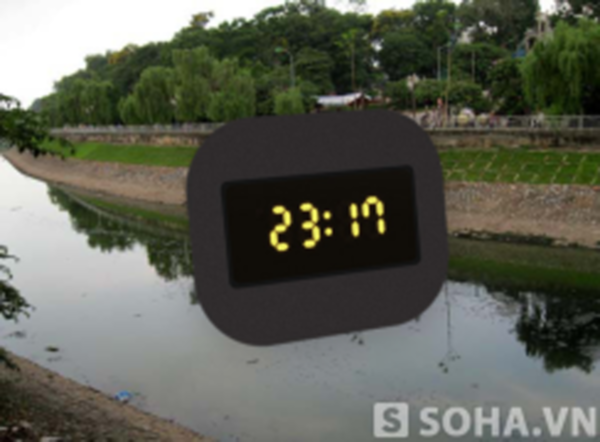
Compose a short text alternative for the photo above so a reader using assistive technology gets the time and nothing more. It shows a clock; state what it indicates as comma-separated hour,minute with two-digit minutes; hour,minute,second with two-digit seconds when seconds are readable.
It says 23,17
